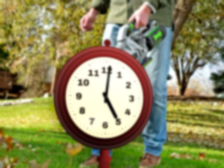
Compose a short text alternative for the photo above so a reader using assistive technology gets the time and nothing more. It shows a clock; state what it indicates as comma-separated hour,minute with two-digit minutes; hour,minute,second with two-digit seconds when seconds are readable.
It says 5,01
